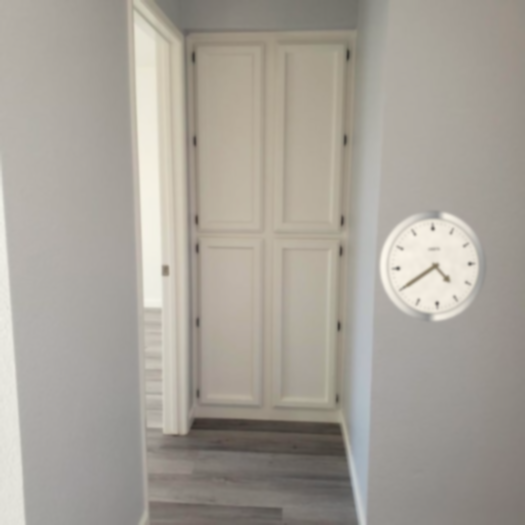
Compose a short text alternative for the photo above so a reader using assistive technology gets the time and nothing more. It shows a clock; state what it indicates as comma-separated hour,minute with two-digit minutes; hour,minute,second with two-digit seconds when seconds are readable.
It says 4,40
